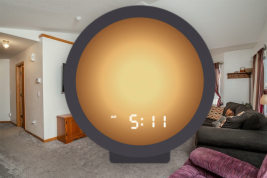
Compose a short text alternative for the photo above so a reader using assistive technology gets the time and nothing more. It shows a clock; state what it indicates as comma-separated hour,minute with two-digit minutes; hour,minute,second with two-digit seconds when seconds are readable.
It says 5,11
